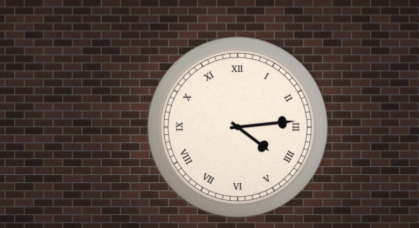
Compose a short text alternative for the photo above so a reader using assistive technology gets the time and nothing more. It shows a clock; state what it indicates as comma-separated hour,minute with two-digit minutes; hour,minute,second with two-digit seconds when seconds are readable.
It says 4,14
